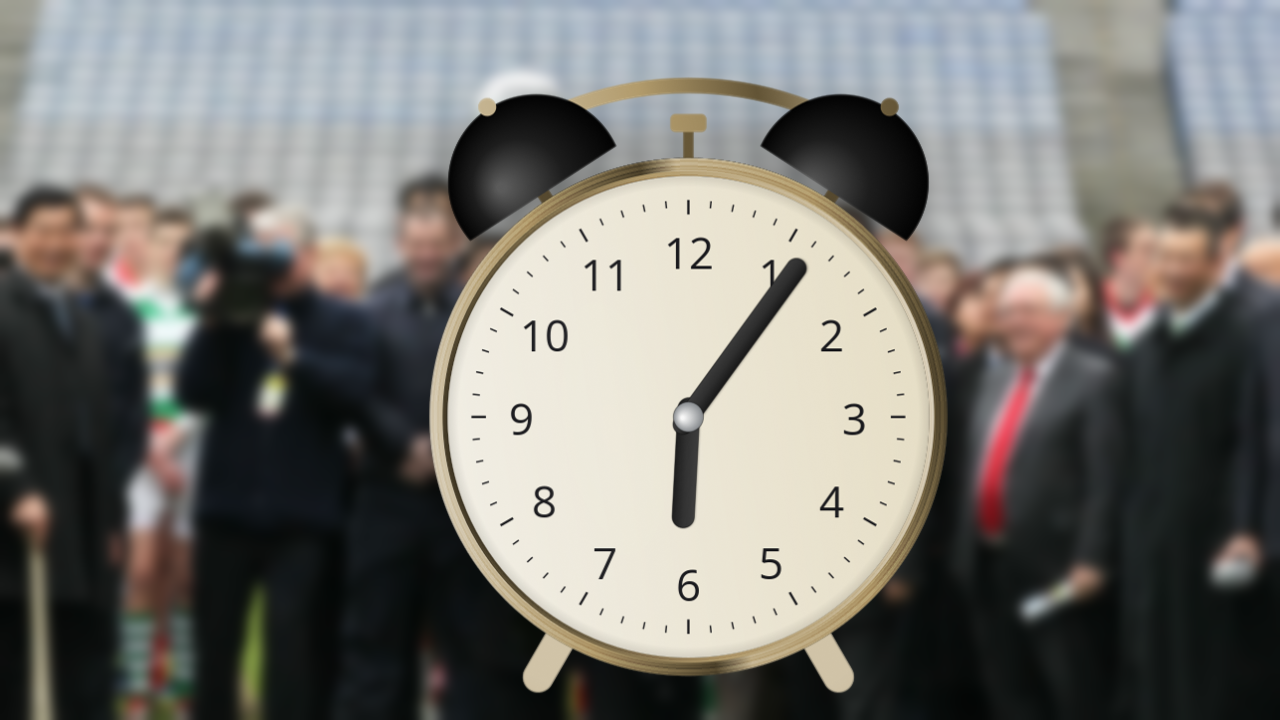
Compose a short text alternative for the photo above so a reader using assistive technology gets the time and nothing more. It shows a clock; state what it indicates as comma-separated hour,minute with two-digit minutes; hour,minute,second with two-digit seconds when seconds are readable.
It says 6,06
